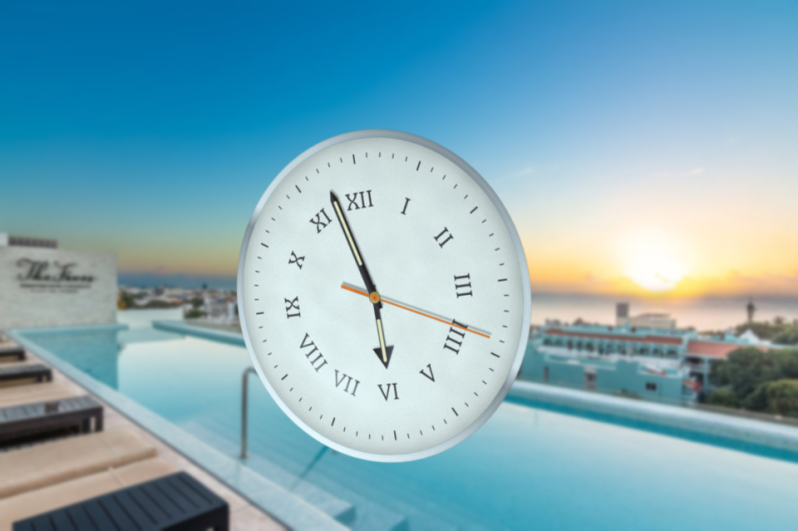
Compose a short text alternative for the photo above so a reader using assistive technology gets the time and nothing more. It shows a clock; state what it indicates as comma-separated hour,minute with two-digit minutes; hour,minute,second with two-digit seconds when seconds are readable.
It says 5,57,19
